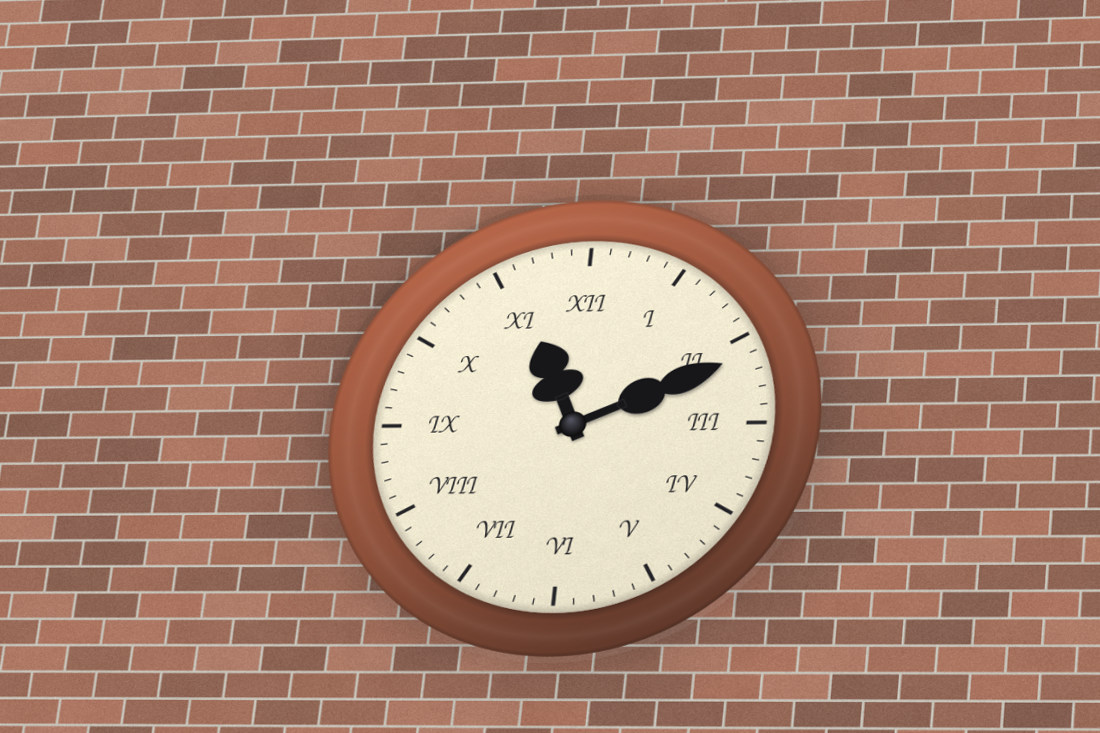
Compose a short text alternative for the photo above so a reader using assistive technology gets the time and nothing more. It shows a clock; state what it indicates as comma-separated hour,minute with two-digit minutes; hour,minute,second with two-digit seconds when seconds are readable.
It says 11,11
